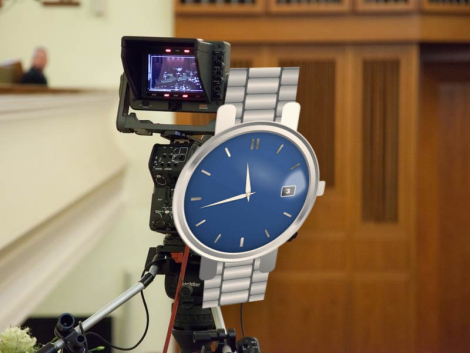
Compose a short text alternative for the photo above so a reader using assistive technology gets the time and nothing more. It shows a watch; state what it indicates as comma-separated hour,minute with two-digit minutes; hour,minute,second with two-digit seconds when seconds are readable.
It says 11,43
